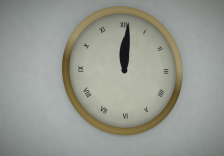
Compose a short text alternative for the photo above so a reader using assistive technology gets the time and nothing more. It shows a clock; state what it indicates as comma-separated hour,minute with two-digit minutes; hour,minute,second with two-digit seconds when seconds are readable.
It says 12,01
